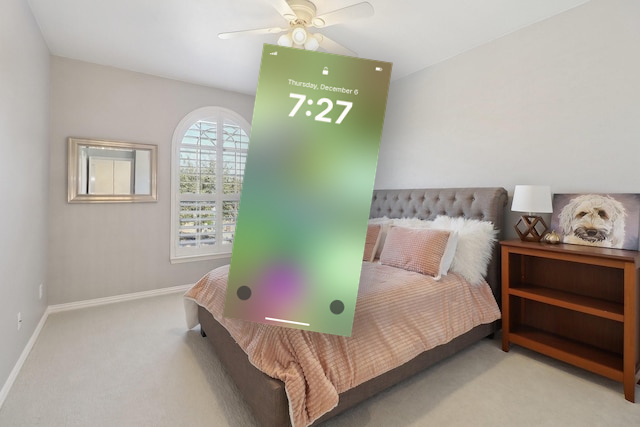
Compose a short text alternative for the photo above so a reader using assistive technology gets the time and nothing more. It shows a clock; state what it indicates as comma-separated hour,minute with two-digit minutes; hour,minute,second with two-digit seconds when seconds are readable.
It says 7,27
